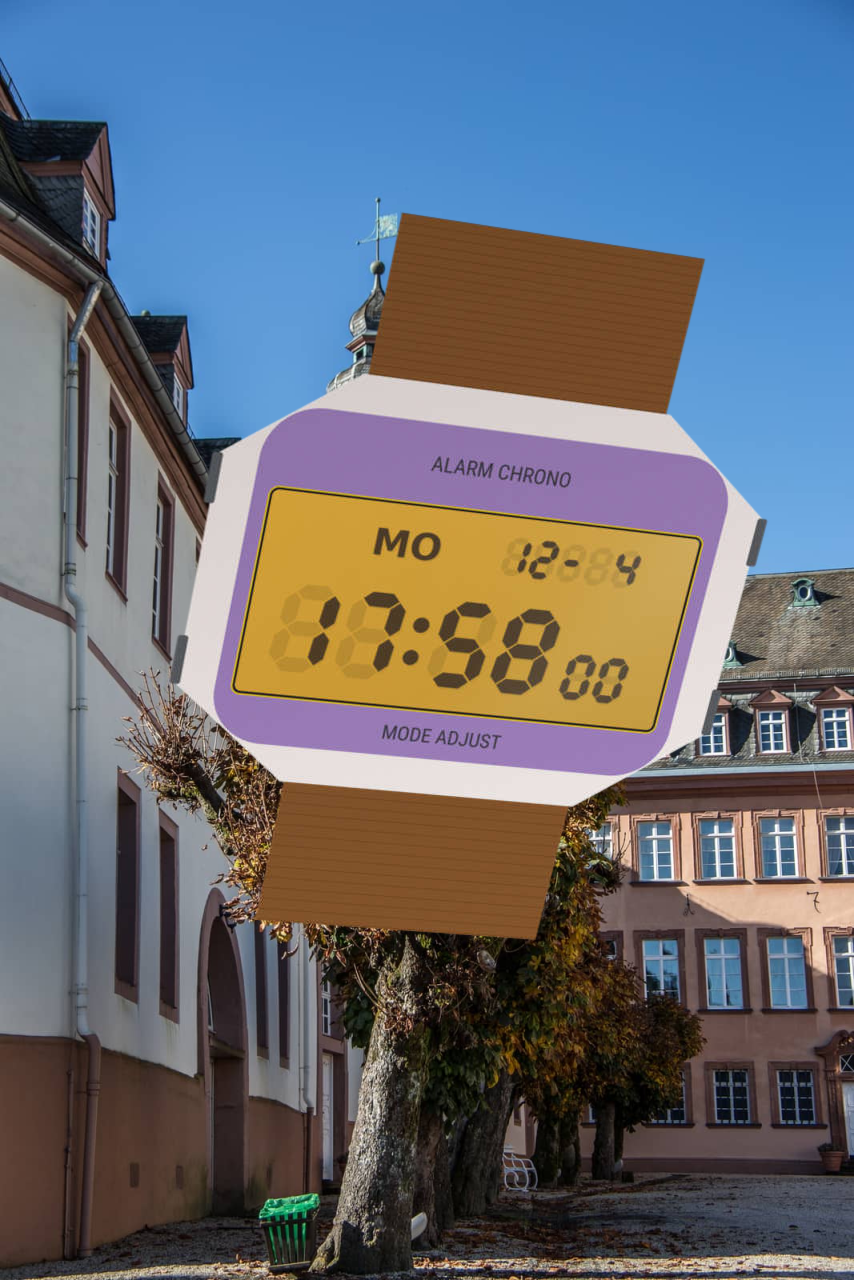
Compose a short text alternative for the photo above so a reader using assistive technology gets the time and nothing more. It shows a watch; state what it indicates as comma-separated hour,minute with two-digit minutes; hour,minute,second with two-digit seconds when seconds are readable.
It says 17,58,00
